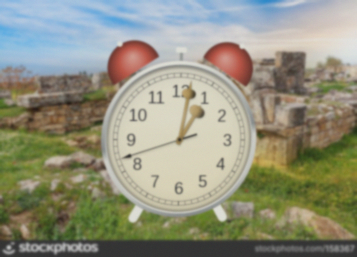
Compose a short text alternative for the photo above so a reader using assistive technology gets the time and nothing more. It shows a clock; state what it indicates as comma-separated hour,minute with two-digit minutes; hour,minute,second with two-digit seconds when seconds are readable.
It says 1,01,42
